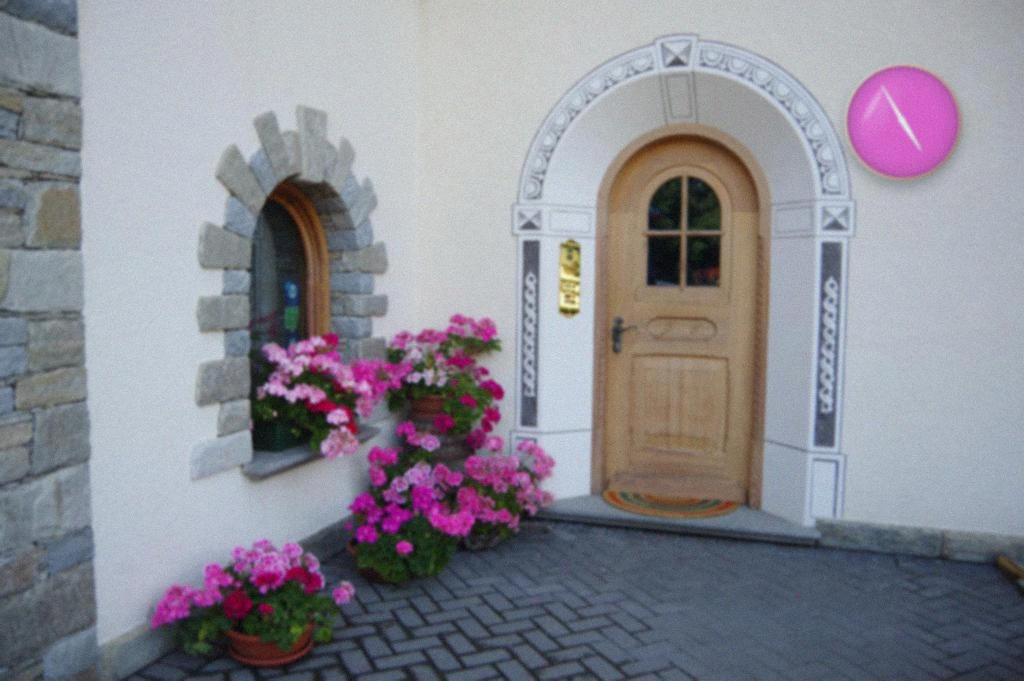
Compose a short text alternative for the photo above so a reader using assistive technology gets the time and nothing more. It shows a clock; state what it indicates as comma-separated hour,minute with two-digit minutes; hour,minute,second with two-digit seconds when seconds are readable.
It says 4,55
